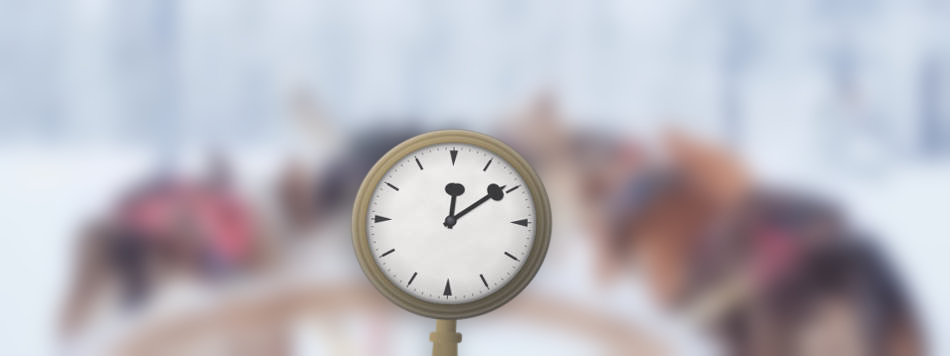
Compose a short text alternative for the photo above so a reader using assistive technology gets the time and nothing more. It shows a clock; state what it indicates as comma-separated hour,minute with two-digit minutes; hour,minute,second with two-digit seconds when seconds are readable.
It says 12,09
